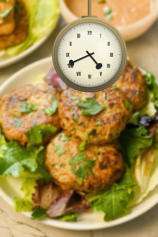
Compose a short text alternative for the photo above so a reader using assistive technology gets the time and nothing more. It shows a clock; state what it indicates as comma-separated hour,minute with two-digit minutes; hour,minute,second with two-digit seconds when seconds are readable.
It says 4,41
